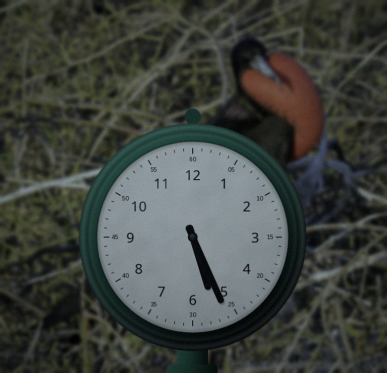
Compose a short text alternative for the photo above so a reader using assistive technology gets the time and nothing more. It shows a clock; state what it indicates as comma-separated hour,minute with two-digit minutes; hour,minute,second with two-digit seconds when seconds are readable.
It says 5,26
